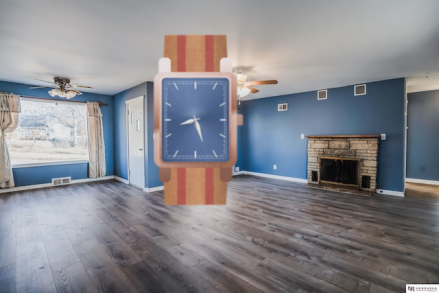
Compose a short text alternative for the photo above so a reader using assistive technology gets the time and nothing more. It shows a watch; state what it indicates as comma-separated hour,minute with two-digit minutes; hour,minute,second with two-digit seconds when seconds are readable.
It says 8,27
